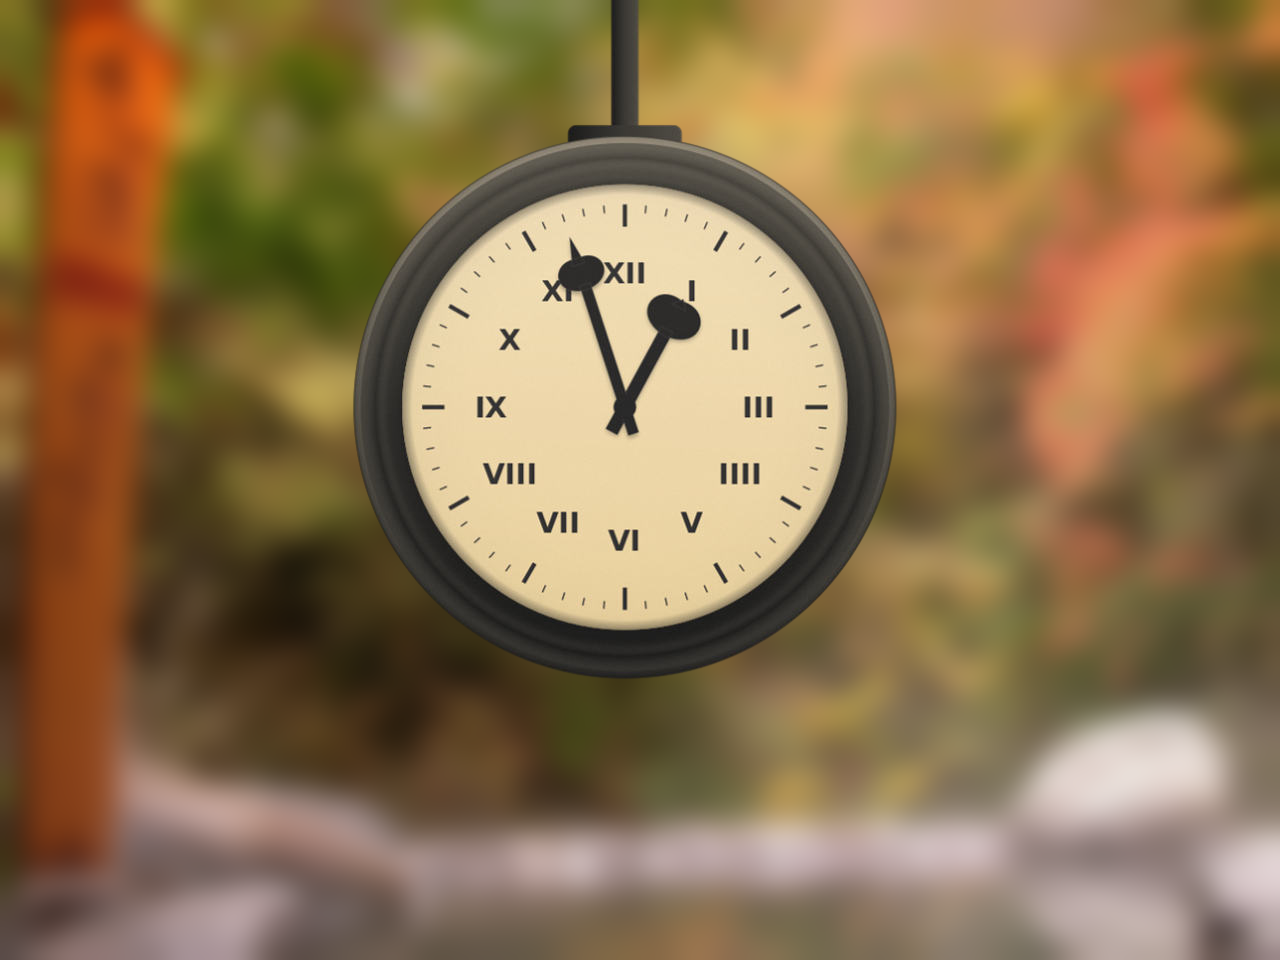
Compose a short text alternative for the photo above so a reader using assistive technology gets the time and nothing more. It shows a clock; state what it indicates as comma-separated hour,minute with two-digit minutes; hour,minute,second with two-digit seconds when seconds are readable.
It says 12,57
